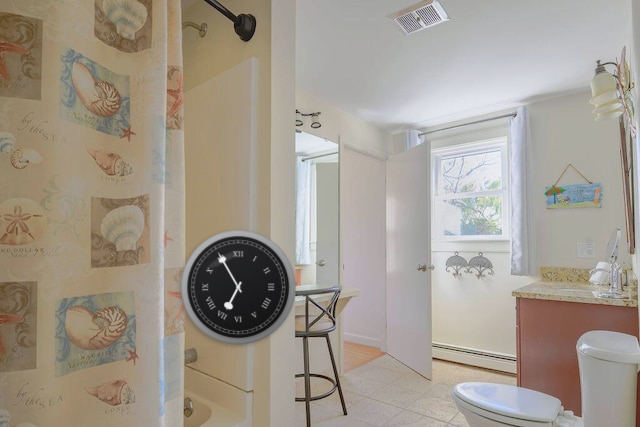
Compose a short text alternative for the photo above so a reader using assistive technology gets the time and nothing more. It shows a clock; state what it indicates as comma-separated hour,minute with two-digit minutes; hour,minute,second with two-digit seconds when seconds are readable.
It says 6,55
